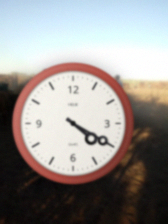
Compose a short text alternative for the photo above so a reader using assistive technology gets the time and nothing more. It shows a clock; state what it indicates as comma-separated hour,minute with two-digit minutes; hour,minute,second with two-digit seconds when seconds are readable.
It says 4,20
